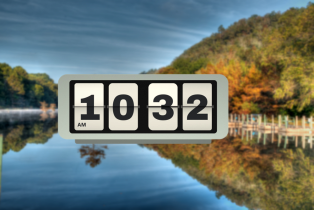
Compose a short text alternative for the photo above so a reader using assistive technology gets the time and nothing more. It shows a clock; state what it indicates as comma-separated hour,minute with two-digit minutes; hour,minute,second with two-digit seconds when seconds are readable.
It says 10,32
